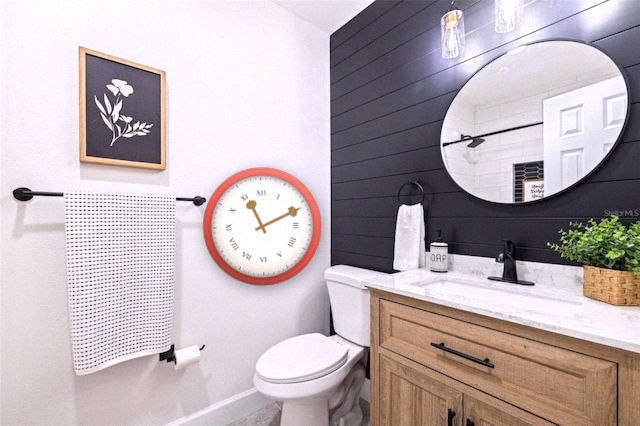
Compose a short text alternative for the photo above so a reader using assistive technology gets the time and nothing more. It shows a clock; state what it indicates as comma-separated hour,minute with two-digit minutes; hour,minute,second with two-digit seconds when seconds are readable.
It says 11,11
